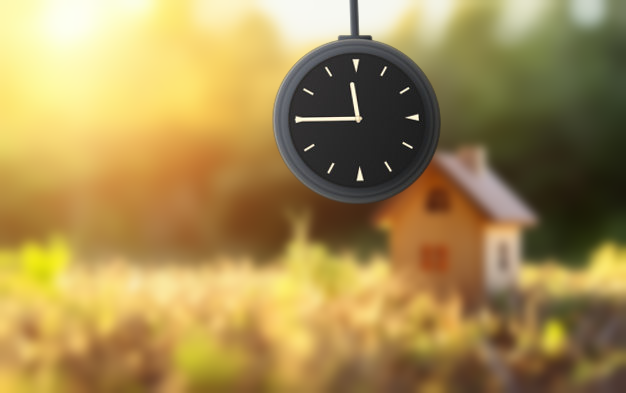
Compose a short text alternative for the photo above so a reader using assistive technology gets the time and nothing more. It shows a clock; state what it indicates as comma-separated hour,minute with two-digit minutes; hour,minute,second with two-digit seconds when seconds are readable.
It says 11,45
